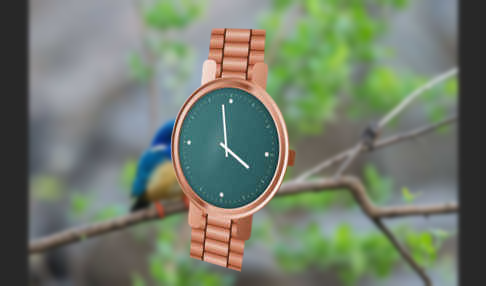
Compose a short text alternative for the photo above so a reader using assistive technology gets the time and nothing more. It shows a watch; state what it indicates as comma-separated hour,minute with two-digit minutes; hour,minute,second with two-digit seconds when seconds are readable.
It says 3,58
